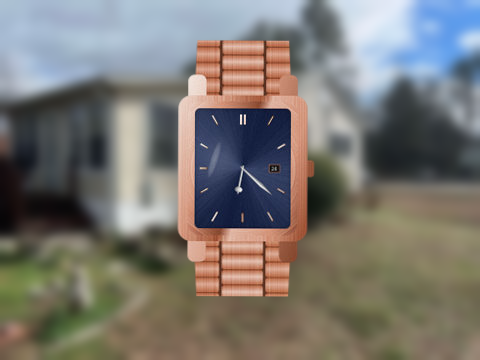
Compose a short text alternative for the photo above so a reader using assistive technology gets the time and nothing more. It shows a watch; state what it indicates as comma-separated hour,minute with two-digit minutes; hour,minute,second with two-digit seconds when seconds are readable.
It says 6,22
